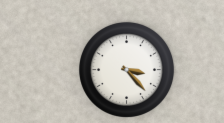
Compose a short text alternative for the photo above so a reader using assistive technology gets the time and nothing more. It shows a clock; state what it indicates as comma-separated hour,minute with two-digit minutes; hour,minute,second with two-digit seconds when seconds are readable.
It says 3,23
